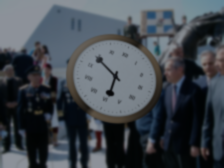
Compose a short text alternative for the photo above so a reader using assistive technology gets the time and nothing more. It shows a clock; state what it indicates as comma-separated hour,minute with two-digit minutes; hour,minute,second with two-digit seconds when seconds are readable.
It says 5,49
